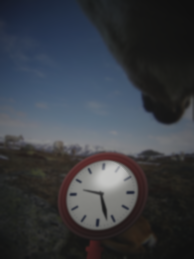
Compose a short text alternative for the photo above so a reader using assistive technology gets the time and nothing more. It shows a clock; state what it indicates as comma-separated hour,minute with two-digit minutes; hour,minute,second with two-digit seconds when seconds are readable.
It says 9,27
